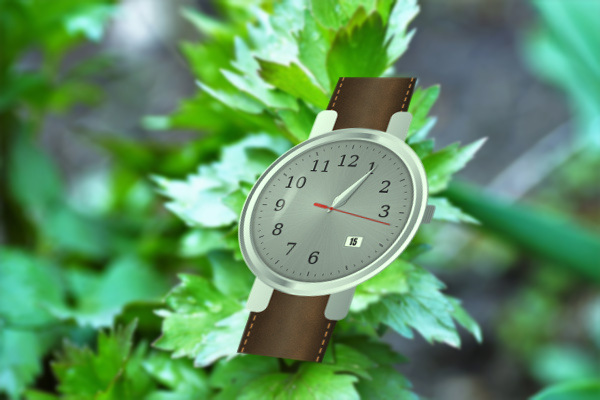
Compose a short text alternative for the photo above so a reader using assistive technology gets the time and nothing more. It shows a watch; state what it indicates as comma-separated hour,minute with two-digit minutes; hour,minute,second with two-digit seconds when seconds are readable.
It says 1,05,17
